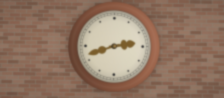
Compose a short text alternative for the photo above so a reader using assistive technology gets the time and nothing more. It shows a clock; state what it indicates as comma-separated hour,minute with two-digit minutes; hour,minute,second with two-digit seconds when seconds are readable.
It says 2,42
